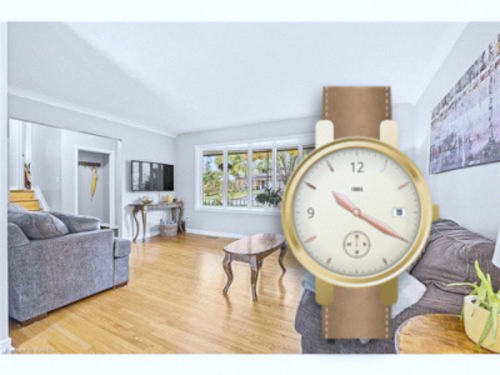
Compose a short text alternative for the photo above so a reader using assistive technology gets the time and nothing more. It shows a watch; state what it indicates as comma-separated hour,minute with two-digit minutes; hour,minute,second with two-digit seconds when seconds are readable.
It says 10,20
